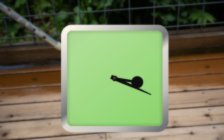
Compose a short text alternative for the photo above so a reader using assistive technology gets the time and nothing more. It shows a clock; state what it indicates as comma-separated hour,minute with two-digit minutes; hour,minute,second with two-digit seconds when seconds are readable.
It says 3,19
